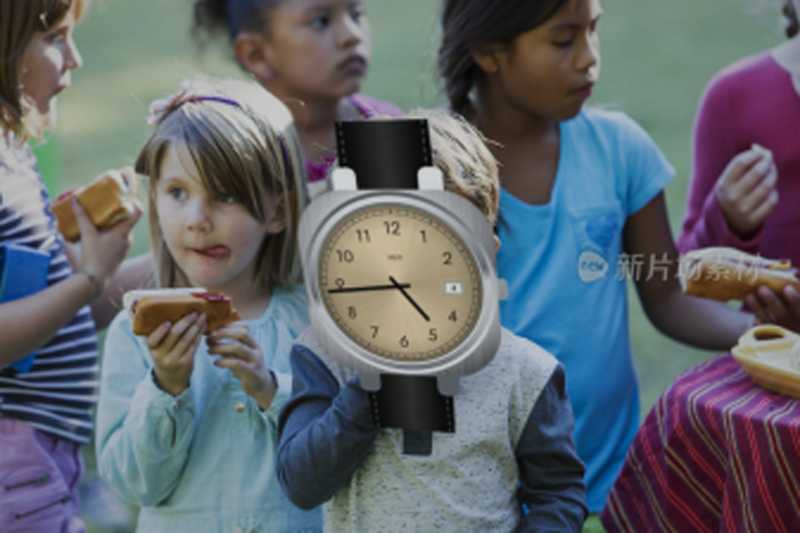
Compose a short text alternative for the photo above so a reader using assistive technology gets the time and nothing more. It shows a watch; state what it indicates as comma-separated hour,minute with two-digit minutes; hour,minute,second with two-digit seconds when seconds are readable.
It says 4,44
